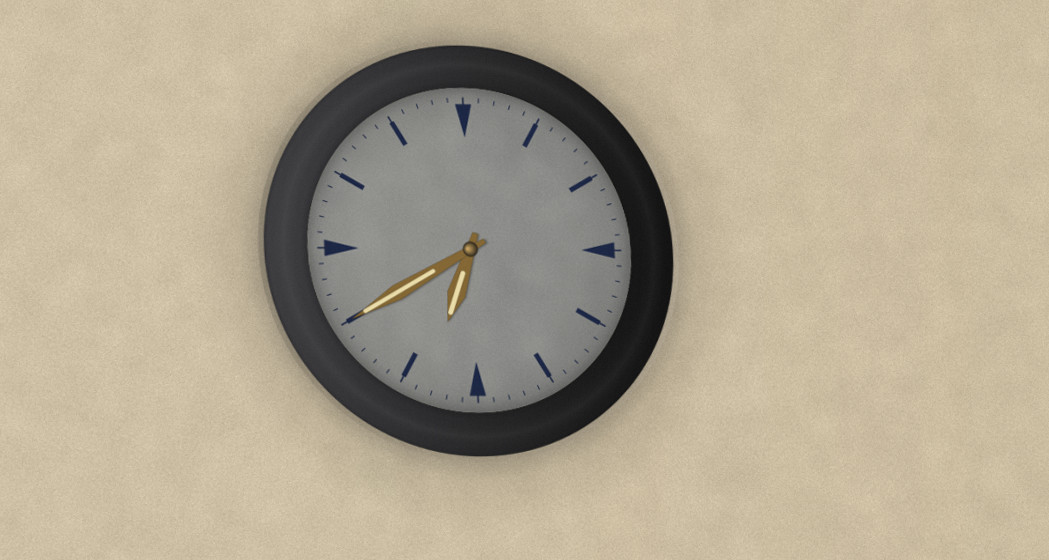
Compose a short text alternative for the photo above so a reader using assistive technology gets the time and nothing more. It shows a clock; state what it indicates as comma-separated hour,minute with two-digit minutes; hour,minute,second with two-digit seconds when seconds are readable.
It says 6,40
